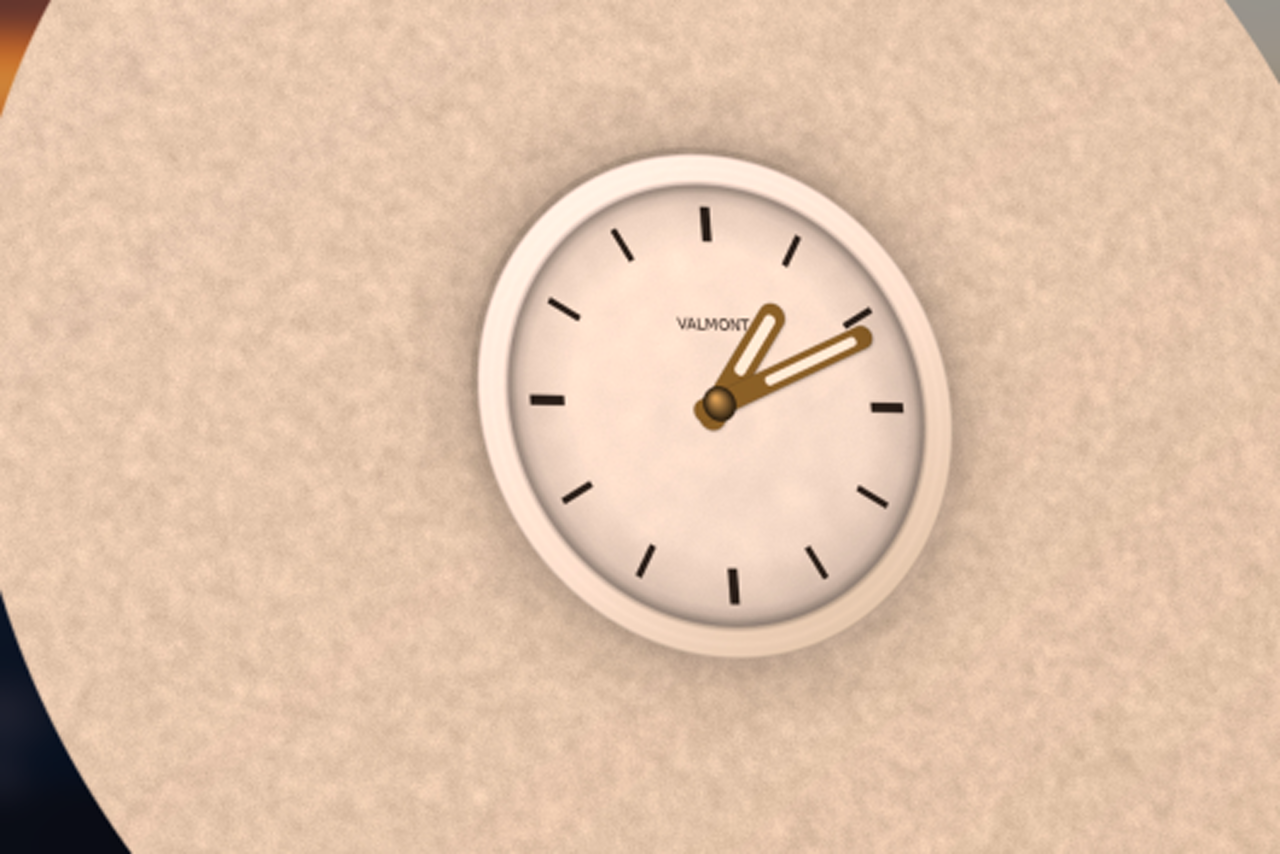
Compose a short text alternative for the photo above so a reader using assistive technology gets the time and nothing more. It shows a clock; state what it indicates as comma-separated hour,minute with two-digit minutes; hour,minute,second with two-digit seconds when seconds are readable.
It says 1,11
